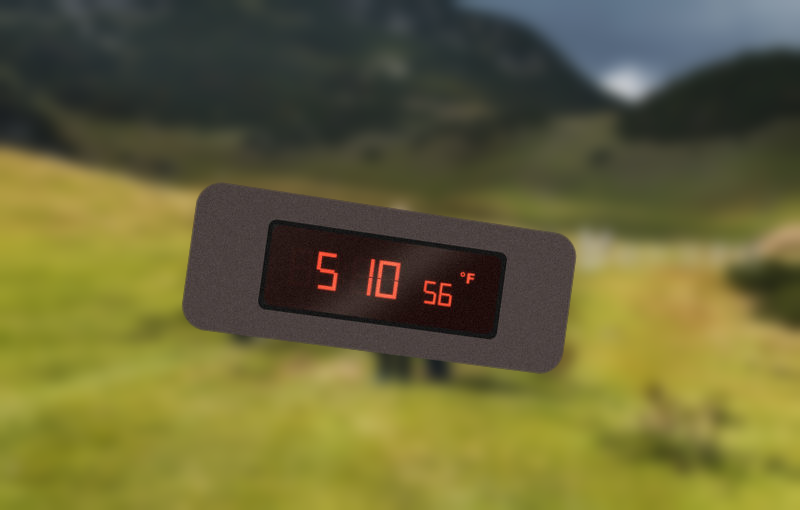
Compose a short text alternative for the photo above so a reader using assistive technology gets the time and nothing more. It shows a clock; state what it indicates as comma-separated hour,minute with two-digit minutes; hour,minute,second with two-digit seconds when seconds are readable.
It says 5,10
